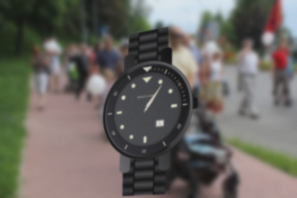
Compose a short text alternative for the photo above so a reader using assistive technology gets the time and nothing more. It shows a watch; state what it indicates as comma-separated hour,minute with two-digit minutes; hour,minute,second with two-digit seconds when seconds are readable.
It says 1,06
